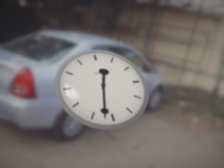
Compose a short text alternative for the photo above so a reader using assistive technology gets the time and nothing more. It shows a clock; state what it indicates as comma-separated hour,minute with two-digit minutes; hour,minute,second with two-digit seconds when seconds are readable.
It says 12,32
